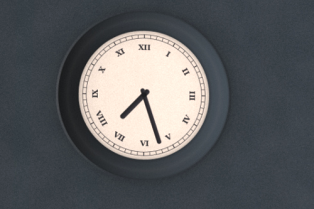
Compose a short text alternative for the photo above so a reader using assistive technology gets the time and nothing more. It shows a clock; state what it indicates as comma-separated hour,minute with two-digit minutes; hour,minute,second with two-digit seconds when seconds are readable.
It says 7,27
